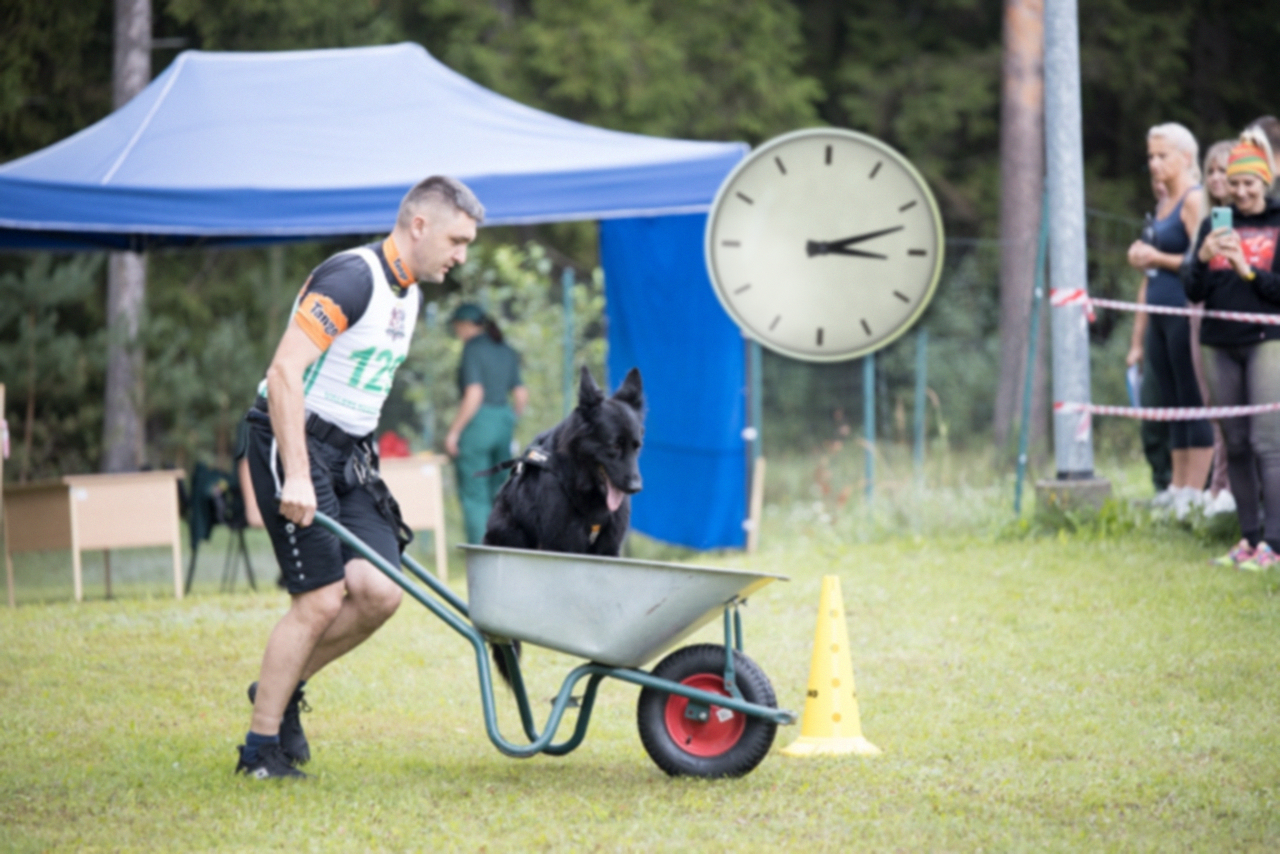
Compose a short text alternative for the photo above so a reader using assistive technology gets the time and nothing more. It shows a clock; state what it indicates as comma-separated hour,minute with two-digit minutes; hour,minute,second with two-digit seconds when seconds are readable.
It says 3,12
